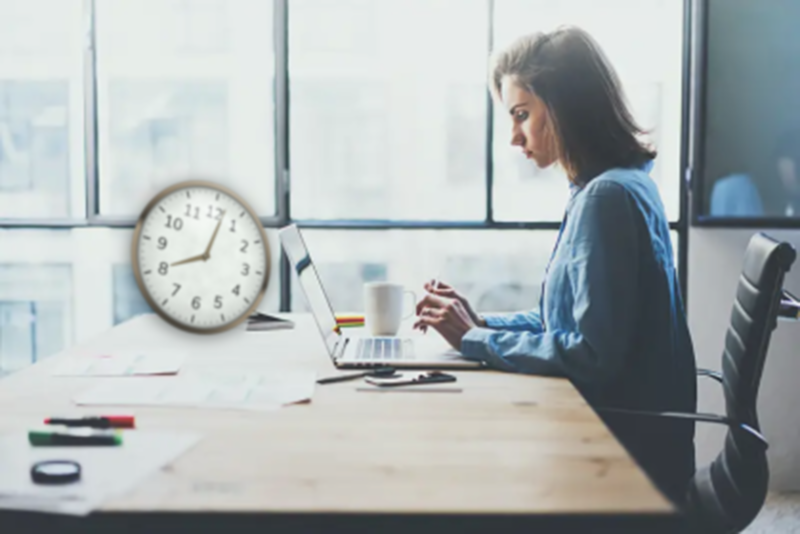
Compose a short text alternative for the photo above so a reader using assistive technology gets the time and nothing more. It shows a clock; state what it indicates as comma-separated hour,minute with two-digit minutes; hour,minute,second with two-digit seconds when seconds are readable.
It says 8,02
